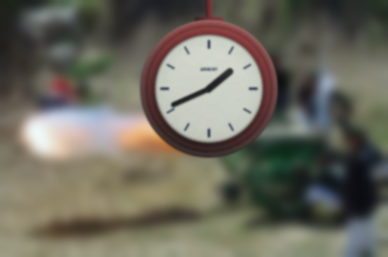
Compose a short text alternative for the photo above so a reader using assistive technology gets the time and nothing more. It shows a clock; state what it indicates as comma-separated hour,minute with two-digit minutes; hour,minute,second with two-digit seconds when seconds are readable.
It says 1,41
